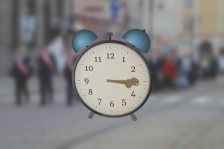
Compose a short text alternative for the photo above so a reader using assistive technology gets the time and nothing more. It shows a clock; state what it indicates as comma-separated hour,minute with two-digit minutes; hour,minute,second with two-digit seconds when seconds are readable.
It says 3,15
